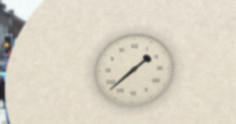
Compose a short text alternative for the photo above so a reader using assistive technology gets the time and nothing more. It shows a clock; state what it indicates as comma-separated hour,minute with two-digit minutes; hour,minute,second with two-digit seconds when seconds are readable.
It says 1,38
